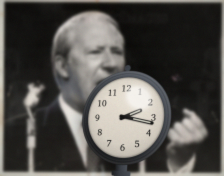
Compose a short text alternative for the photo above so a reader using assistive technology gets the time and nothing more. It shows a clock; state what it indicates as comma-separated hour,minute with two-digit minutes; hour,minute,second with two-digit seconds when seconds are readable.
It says 2,17
